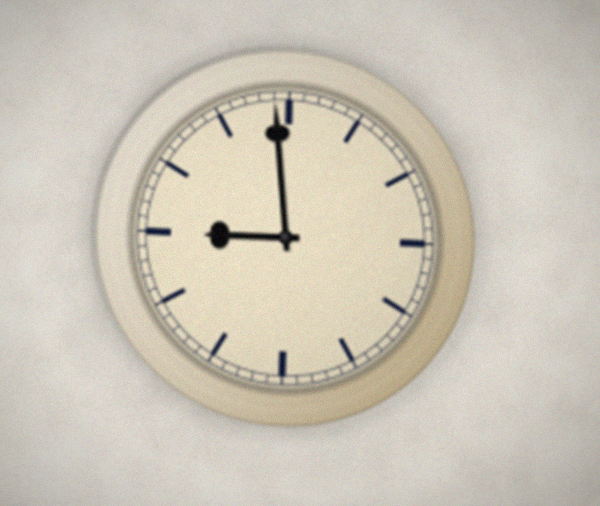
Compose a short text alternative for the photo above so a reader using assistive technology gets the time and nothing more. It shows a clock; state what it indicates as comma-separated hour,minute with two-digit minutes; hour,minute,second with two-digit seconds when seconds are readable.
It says 8,59
